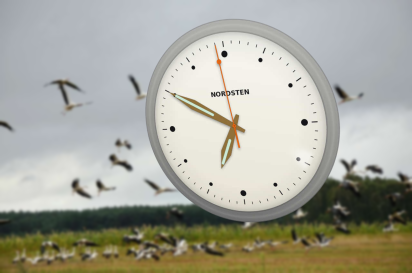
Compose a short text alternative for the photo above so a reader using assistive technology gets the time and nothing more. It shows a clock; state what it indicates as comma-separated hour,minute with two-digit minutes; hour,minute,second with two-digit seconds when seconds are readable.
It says 6,49,59
